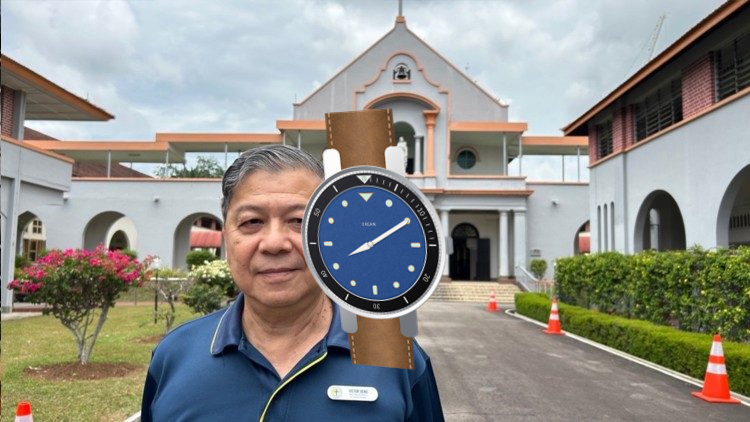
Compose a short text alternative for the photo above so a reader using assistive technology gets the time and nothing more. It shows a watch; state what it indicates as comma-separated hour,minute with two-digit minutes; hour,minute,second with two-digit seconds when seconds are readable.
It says 8,10
